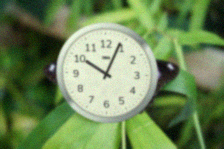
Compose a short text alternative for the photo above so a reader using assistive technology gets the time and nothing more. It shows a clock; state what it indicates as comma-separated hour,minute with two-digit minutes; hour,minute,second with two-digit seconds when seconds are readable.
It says 10,04
